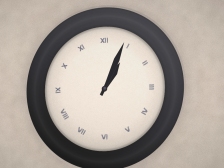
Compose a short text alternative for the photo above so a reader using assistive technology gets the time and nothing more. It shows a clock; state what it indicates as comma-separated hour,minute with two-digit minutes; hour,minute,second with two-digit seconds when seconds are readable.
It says 1,04
